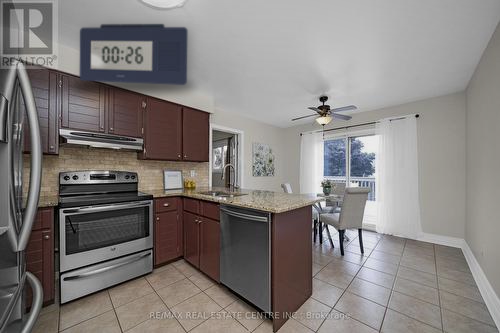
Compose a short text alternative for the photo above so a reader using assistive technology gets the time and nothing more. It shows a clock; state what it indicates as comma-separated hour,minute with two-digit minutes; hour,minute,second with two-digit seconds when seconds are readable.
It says 0,26
